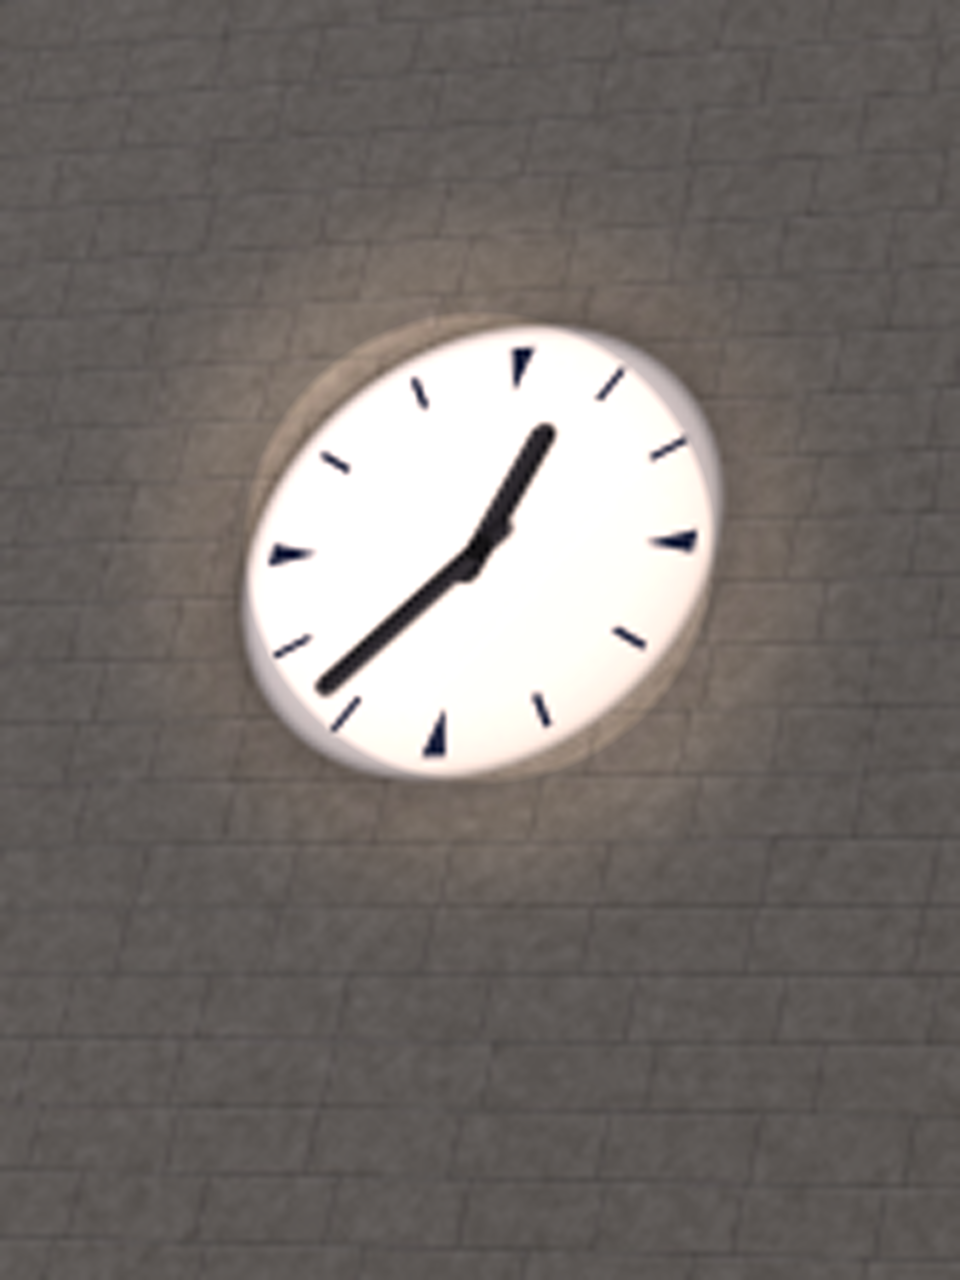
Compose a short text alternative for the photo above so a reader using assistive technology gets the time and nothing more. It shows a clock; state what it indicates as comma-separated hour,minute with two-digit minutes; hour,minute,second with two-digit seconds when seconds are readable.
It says 12,37
